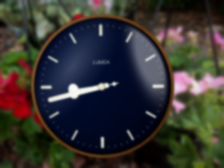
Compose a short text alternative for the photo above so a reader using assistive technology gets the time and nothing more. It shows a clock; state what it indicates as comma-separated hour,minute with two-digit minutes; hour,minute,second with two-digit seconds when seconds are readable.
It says 8,42,43
